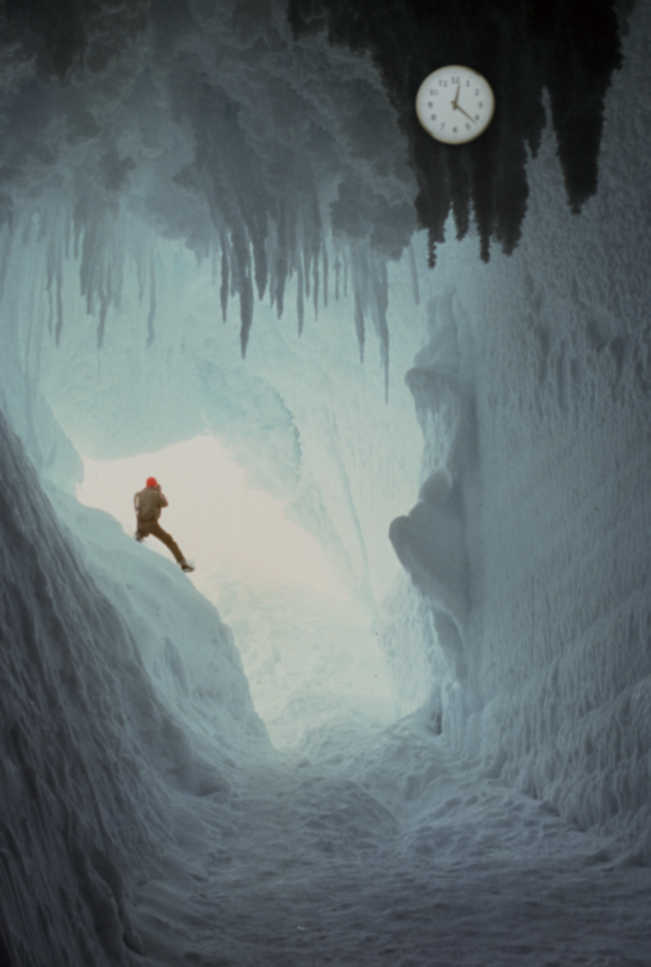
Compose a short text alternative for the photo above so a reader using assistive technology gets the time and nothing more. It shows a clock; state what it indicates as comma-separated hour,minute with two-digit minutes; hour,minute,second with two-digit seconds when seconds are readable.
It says 12,22
